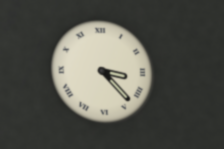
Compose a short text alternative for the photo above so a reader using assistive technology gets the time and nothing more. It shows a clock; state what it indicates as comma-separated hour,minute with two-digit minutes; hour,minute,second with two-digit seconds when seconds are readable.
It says 3,23
